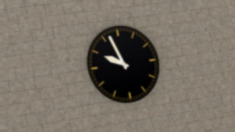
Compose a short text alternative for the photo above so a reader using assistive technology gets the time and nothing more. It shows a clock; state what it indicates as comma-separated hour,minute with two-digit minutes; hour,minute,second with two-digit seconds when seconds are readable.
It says 9,57
